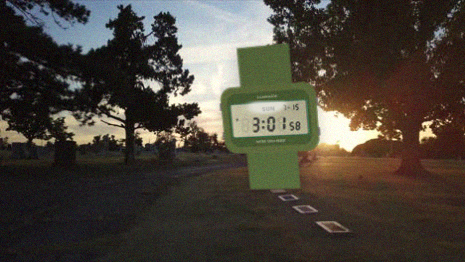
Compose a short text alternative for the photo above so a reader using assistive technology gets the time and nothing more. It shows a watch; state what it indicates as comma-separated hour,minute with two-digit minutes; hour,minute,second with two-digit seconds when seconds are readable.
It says 3,01,58
